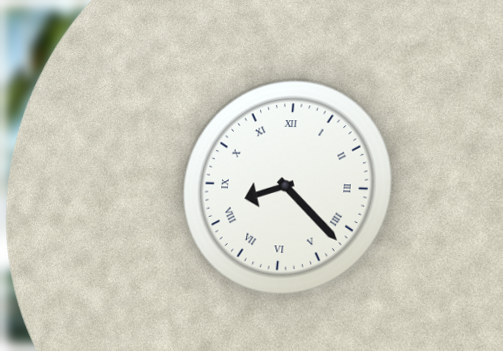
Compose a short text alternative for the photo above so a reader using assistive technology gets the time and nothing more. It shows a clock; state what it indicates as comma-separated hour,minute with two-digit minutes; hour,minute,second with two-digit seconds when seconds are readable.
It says 8,22
